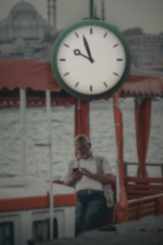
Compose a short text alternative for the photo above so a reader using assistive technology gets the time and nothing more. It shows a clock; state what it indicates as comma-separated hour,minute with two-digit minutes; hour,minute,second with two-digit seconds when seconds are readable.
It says 9,57
